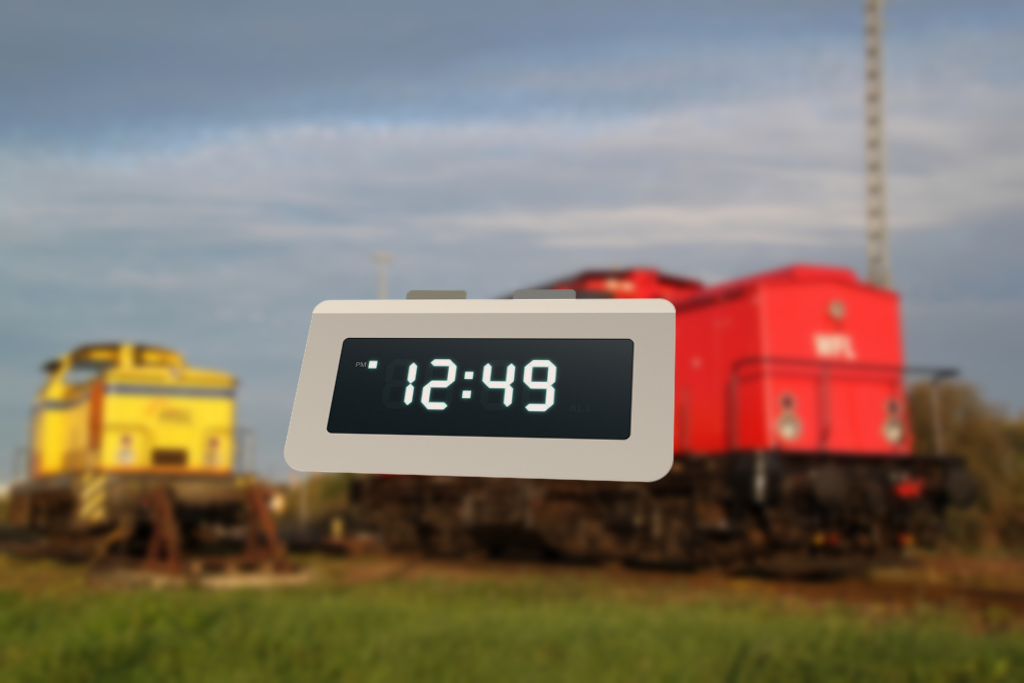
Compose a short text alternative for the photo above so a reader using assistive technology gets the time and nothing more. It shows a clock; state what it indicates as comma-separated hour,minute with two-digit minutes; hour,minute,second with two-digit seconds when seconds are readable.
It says 12,49
